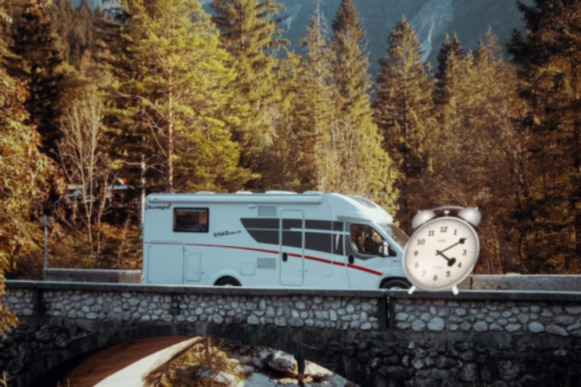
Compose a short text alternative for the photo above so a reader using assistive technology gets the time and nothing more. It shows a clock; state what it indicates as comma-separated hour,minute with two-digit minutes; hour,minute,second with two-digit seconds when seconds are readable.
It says 4,10
